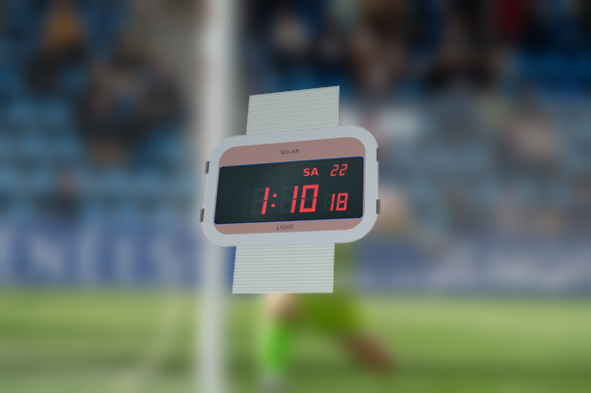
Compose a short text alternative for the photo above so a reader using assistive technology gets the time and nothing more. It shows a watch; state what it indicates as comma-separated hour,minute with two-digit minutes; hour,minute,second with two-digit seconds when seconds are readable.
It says 1,10,18
